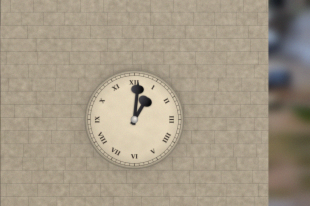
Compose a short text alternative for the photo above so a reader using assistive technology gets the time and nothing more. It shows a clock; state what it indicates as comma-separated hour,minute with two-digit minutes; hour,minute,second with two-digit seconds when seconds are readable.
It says 1,01
